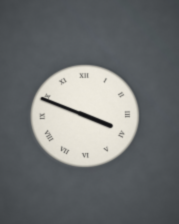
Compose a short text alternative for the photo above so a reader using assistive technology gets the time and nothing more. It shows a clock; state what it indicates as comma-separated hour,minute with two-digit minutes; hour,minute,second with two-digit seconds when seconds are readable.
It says 3,49
